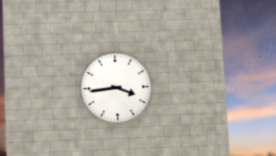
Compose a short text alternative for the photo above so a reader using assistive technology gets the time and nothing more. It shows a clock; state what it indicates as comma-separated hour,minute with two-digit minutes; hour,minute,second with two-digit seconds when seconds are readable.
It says 3,44
